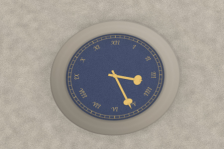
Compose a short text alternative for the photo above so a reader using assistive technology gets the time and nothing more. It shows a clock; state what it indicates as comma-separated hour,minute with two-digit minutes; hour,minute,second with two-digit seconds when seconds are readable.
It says 3,26
